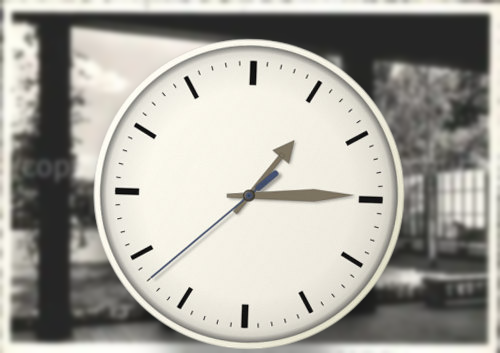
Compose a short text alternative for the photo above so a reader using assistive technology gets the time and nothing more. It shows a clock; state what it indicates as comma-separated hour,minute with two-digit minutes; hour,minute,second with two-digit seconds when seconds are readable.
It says 1,14,38
